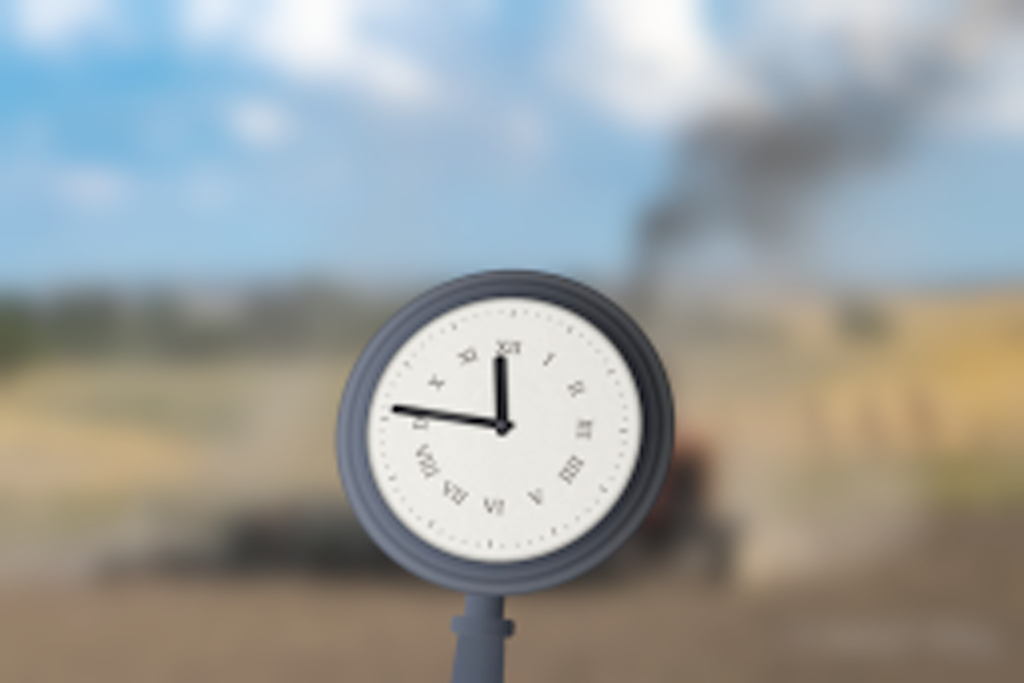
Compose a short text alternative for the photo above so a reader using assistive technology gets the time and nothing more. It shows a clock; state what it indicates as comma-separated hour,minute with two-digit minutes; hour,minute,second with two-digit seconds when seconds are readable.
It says 11,46
